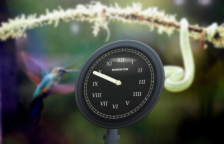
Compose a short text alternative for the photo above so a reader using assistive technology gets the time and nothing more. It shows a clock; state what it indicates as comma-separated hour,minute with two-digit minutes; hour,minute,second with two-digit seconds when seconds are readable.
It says 9,49
